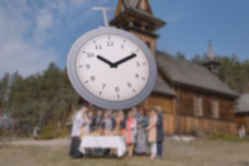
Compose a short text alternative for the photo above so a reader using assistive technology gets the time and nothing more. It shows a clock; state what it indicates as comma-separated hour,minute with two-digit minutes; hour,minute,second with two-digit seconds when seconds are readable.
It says 10,11
